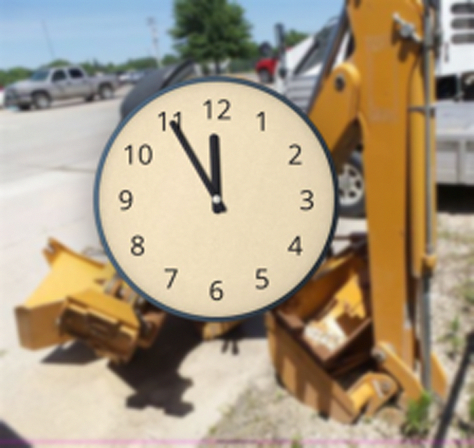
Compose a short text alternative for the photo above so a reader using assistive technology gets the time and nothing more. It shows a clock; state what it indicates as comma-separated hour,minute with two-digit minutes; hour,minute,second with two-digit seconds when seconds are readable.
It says 11,55
